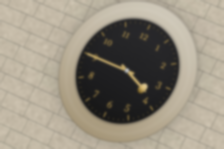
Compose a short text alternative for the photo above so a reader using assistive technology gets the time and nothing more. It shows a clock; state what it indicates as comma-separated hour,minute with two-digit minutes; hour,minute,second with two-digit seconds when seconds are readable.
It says 3,45
